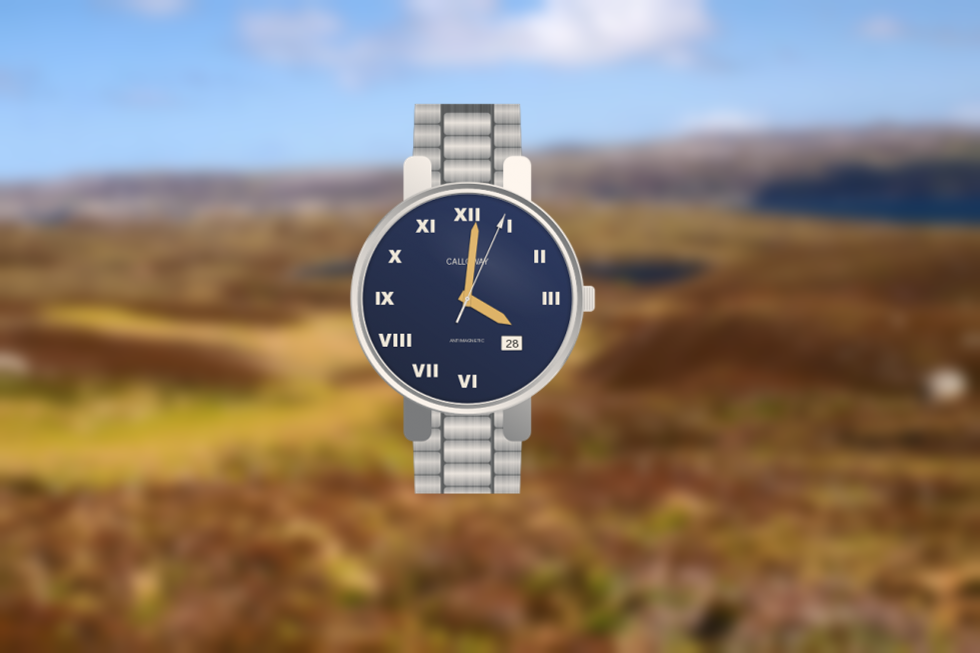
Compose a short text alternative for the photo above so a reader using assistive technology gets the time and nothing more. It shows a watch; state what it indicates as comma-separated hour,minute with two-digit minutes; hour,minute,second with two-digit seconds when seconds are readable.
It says 4,01,04
